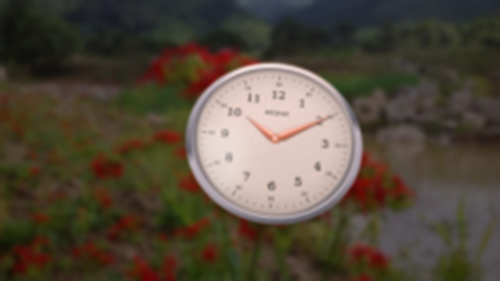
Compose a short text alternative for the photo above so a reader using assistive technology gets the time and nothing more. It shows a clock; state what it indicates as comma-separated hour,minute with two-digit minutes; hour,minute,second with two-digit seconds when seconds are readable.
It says 10,10
